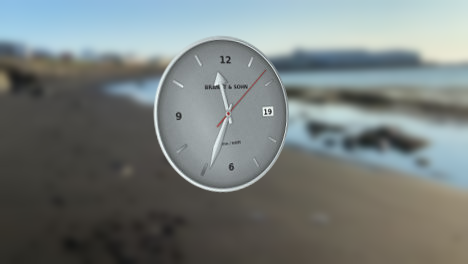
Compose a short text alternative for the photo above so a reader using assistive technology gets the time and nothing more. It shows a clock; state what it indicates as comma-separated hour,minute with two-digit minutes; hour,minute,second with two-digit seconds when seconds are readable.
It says 11,34,08
